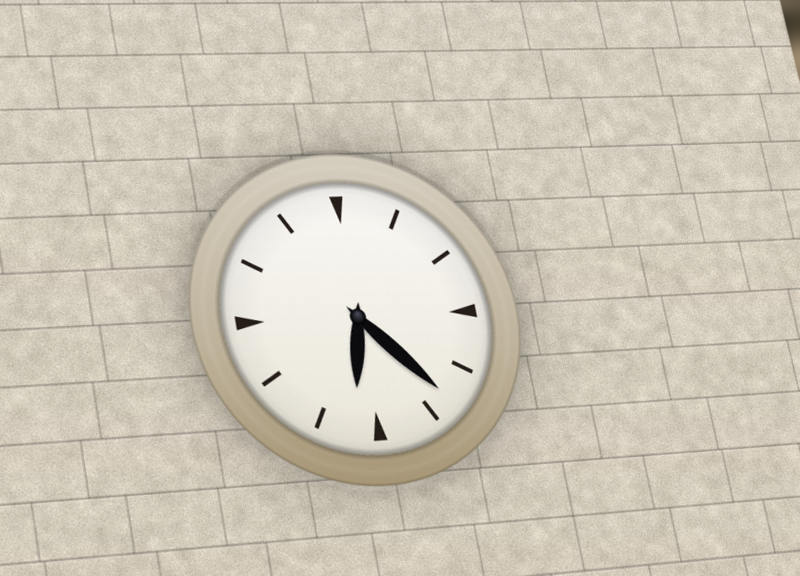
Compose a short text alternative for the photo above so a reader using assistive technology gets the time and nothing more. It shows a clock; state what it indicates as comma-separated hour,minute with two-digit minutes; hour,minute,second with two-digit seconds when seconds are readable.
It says 6,23
